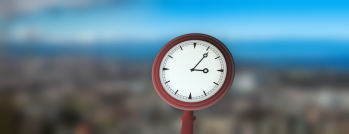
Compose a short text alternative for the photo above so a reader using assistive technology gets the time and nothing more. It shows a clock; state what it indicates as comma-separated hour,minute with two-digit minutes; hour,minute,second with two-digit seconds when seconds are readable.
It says 3,06
